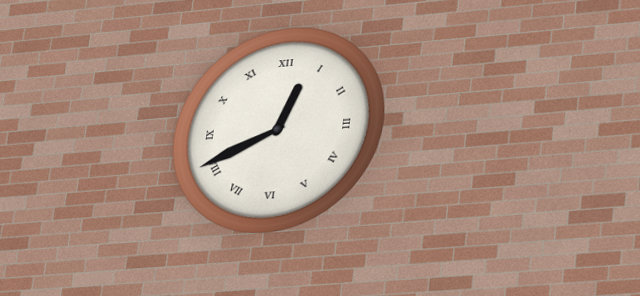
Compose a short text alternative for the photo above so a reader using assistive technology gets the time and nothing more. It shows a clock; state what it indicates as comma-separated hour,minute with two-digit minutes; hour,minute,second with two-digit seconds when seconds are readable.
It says 12,41
